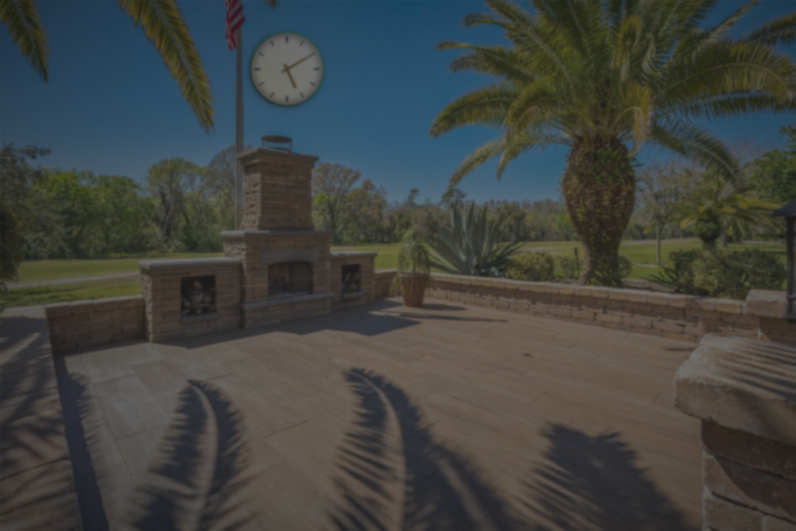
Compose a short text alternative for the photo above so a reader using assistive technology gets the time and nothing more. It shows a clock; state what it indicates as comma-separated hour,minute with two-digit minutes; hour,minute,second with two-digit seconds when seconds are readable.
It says 5,10
